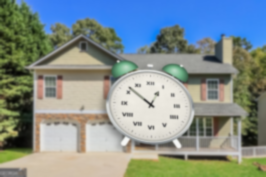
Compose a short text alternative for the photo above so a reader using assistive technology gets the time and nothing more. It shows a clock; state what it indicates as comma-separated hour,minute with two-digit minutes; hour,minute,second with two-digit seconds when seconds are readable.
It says 12,52
